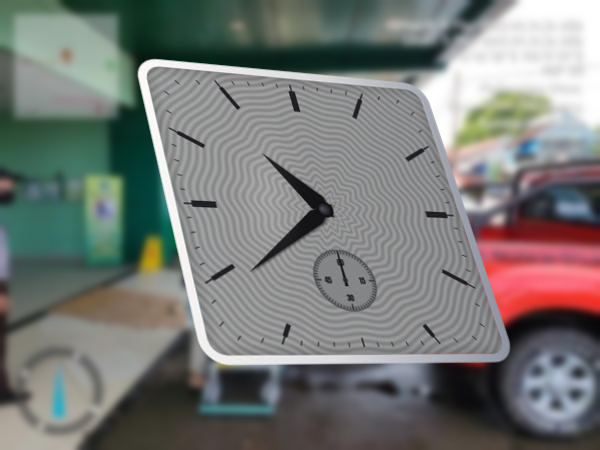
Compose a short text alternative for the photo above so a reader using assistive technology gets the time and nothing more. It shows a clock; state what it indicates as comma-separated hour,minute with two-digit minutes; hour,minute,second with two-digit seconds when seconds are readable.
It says 10,39
